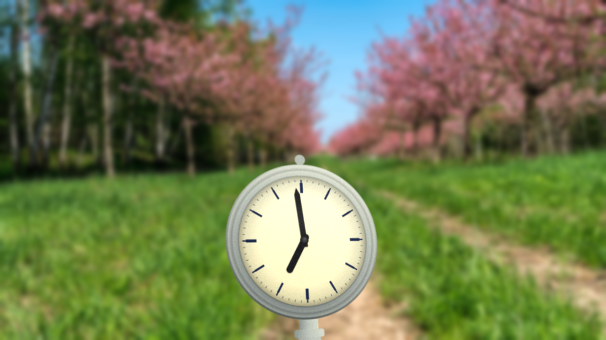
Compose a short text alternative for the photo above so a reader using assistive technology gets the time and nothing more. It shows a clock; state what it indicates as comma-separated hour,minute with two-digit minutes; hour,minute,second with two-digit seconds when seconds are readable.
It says 6,59
